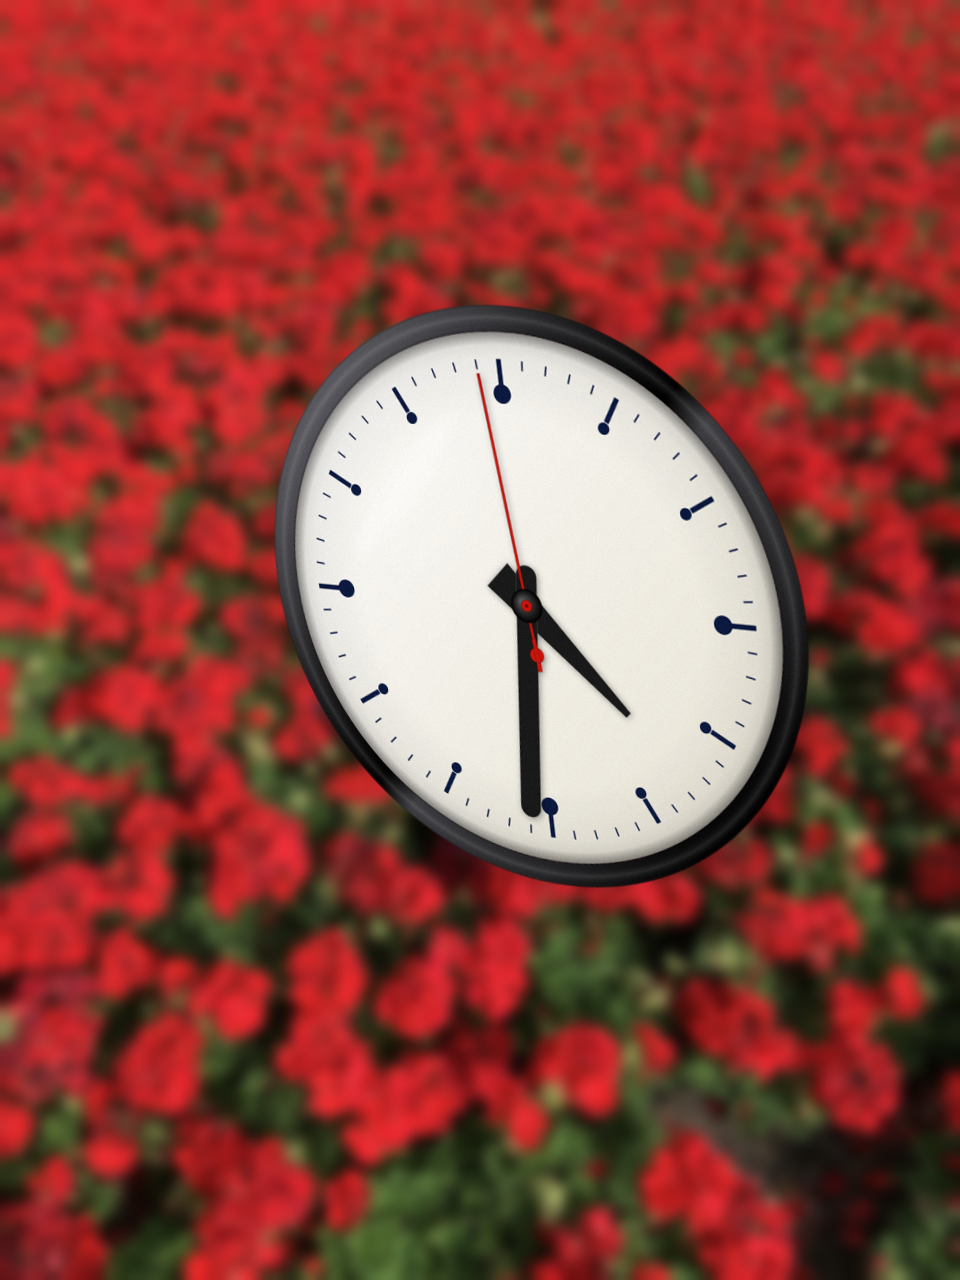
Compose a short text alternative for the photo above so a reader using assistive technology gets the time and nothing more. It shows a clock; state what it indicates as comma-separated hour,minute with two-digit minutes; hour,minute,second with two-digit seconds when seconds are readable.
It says 4,30,59
